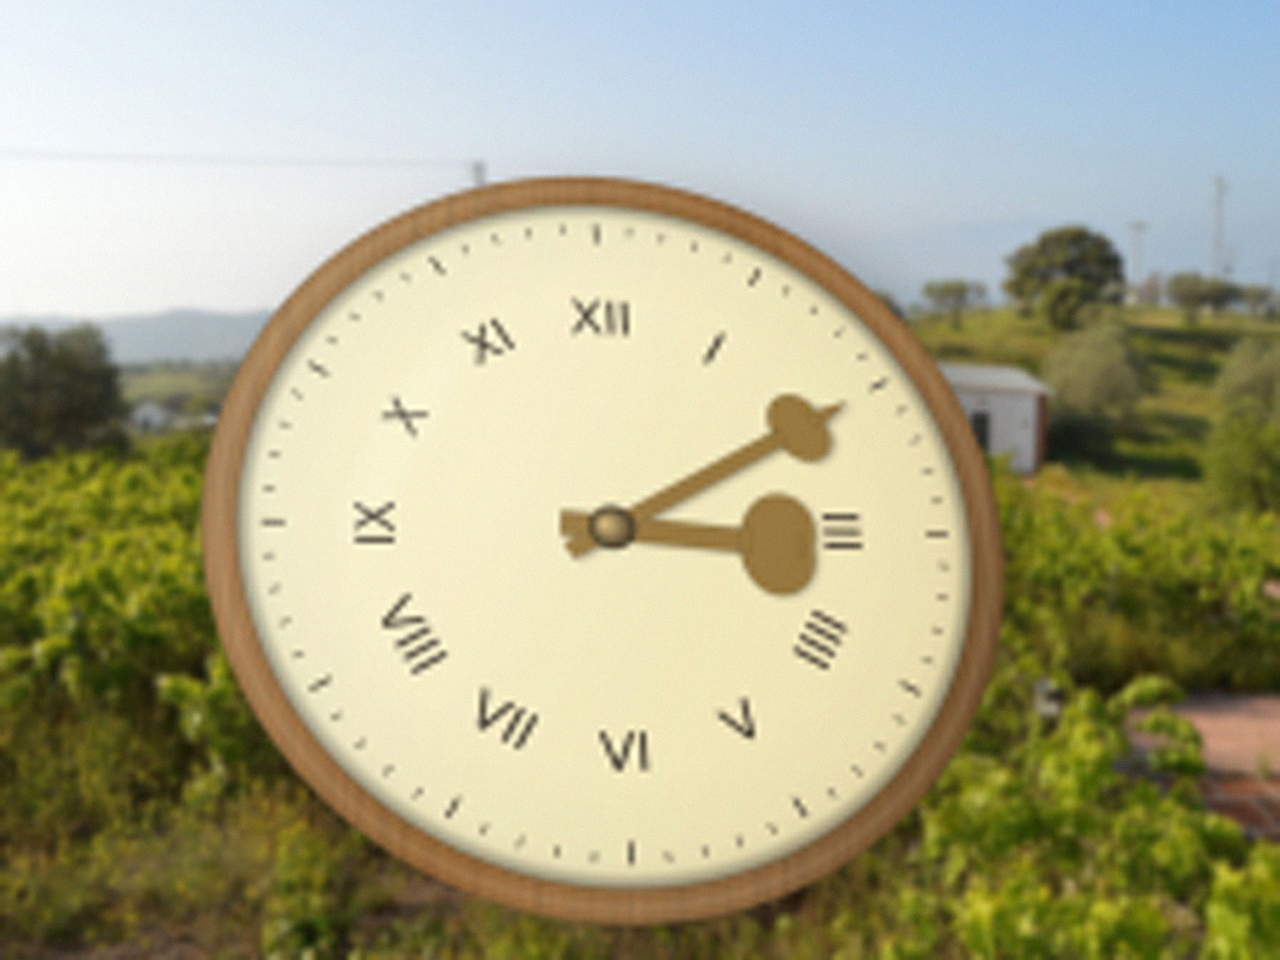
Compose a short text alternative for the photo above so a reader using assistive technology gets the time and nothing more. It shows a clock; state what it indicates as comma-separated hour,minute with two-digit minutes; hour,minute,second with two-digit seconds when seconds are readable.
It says 3,10
